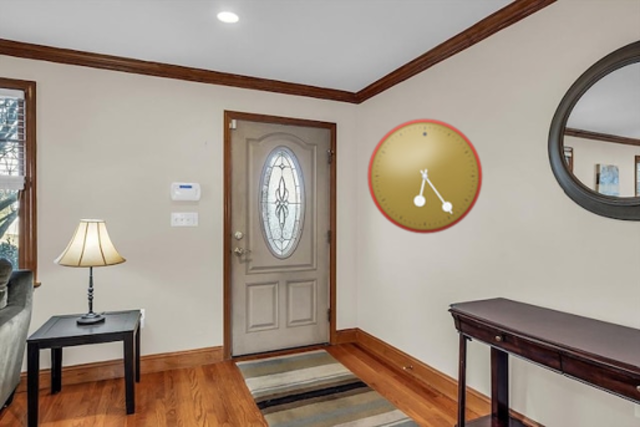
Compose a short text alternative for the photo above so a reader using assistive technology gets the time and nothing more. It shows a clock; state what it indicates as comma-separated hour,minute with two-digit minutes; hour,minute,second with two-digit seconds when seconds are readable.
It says 6,24
